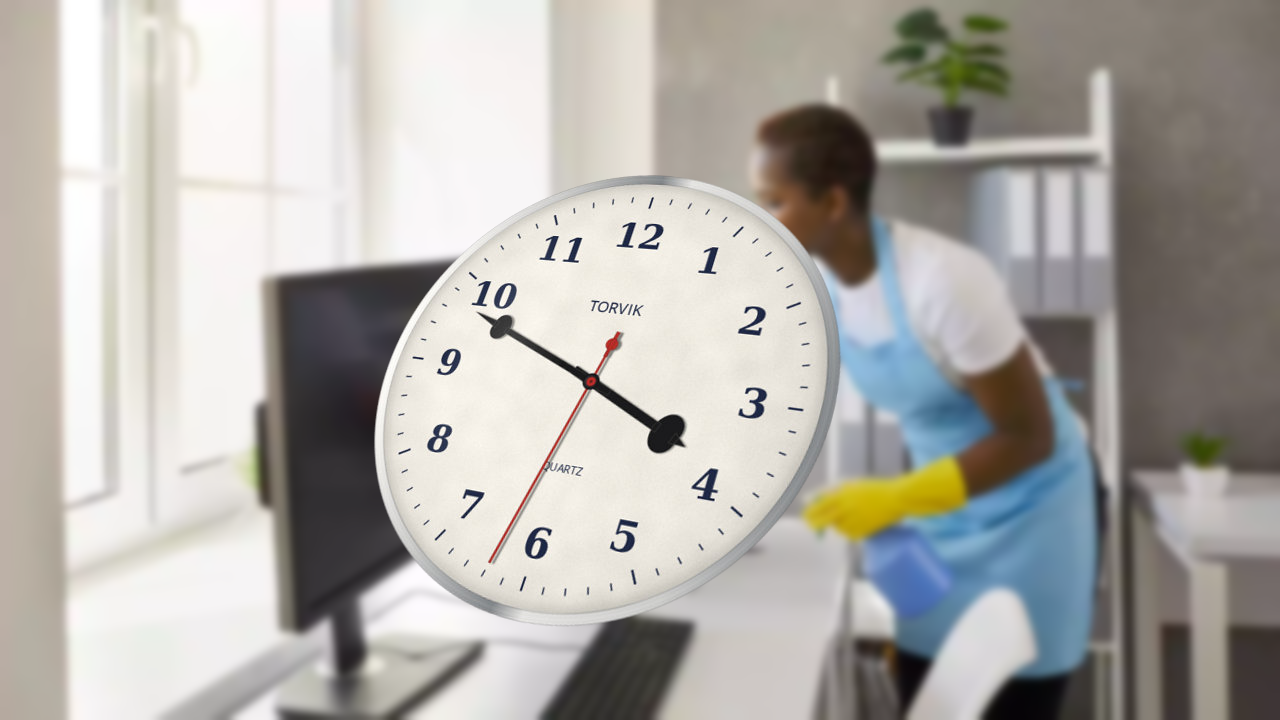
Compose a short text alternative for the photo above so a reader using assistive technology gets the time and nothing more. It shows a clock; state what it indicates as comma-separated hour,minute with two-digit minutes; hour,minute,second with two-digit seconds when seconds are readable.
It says 3,48,32
